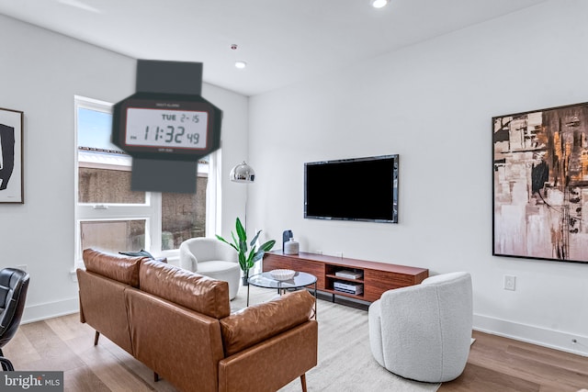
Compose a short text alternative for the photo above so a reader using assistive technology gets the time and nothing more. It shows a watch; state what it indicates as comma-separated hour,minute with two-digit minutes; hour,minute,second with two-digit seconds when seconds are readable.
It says 11,32,49
